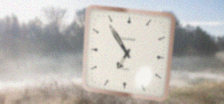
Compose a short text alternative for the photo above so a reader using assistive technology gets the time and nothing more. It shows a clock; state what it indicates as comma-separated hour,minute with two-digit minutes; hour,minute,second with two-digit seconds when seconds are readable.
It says 6,54
